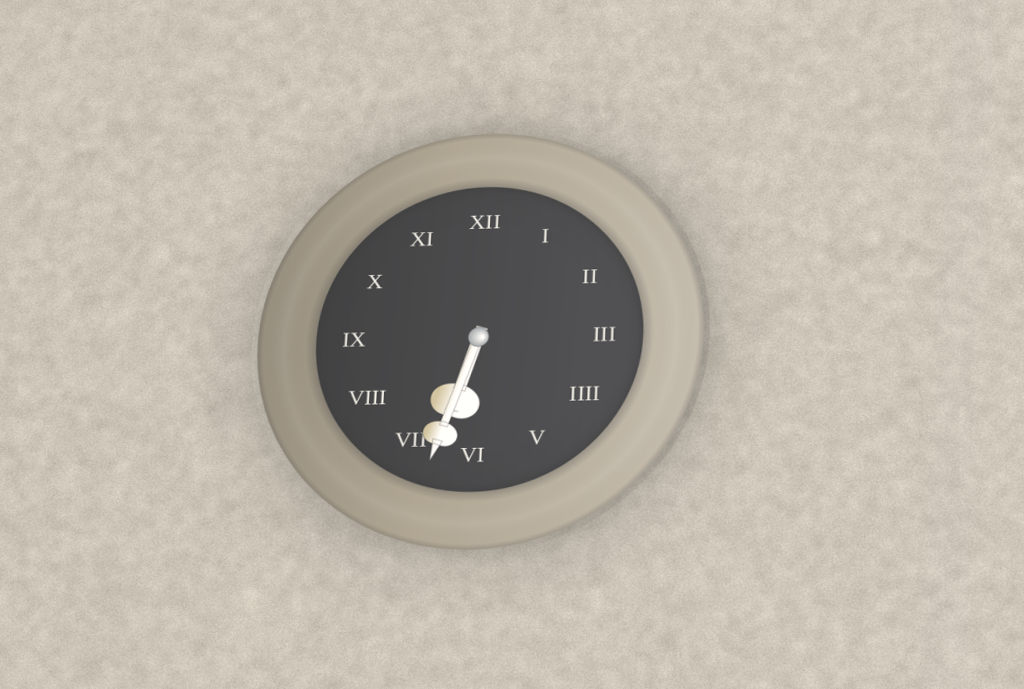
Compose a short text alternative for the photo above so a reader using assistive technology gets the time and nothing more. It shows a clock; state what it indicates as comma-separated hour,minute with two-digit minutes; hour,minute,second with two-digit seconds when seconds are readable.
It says 6,33
